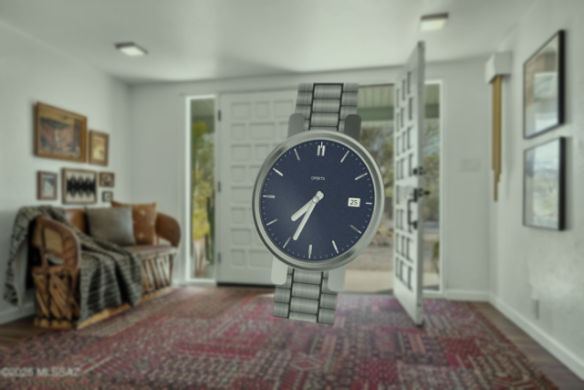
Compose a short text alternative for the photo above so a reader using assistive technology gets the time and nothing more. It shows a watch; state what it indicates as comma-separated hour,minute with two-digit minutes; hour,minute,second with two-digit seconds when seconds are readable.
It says 7,34
